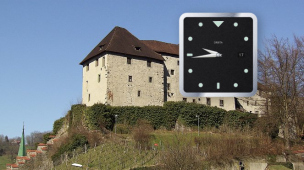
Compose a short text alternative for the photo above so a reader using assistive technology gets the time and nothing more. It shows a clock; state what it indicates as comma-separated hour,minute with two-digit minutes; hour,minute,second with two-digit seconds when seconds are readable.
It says 9,44
